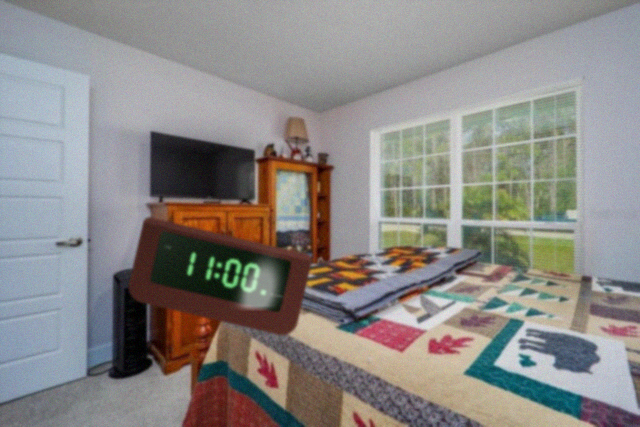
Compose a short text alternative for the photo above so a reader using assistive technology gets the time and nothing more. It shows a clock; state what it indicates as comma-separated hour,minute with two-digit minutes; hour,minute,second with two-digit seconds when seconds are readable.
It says 11,00
